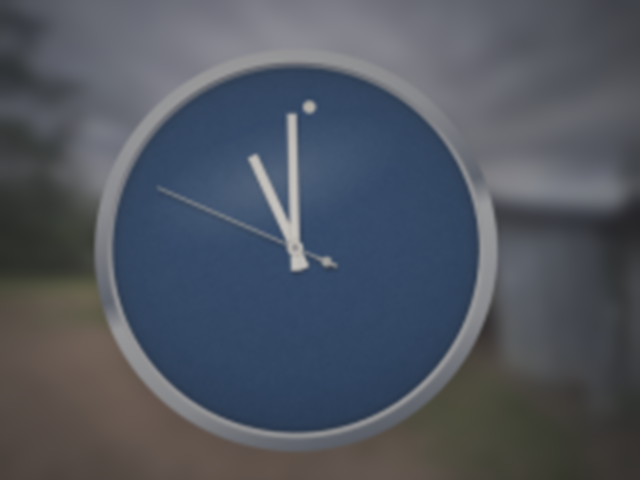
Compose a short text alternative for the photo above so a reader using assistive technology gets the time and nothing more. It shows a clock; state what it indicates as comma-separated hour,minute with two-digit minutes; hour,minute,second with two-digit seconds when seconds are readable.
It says 10,58,48
